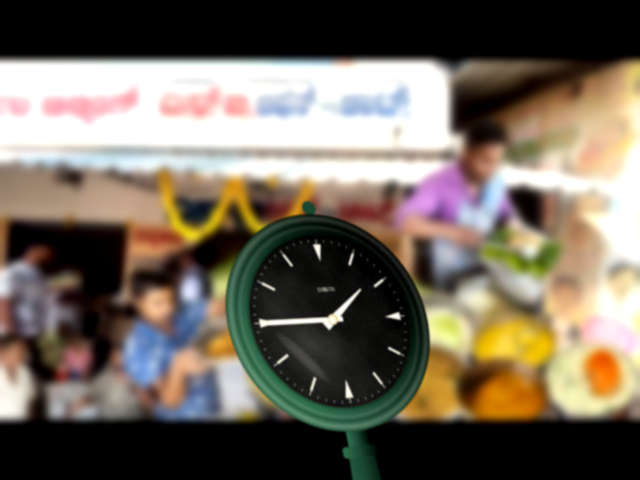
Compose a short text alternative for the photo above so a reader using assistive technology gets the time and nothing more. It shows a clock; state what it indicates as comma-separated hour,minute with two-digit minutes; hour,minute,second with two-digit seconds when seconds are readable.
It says 1,45
